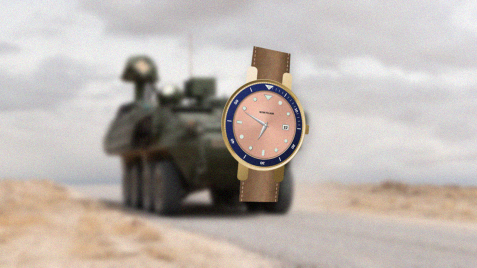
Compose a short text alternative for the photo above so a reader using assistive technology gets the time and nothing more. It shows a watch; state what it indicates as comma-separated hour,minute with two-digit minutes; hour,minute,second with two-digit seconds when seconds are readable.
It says 6,49
